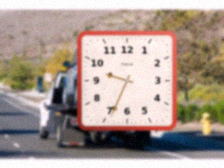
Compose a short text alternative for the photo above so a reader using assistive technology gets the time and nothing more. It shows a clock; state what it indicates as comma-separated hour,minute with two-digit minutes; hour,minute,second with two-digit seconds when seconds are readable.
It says 9,34
